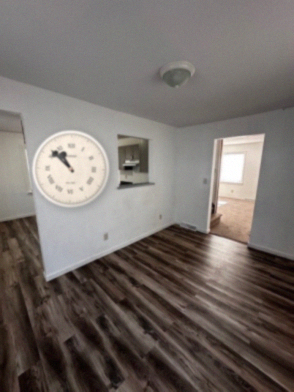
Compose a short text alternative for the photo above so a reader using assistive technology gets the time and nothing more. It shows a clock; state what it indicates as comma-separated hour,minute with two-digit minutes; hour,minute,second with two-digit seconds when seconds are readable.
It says 10,52
